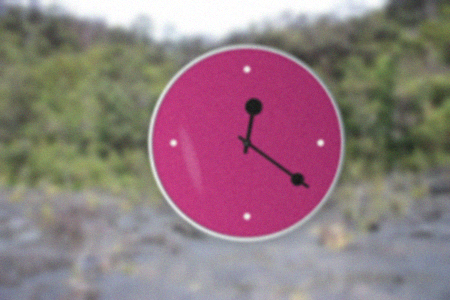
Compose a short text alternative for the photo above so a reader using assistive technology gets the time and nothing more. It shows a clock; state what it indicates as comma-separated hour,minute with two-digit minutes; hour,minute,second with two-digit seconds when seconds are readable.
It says 12,21
